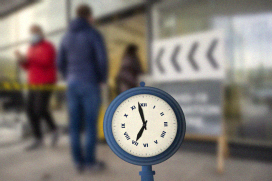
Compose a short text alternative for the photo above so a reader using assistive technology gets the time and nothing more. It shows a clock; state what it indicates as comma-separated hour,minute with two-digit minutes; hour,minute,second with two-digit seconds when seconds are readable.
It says 6,58
